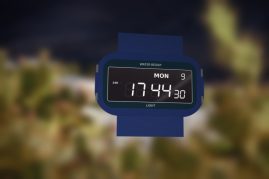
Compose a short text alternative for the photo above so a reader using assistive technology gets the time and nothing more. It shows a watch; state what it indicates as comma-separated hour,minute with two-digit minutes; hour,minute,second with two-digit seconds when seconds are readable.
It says 17,44,30
